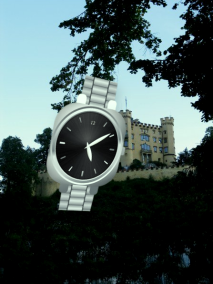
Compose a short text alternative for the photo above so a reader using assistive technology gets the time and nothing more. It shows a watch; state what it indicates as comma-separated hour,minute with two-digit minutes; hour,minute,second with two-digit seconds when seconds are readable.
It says 5,09
